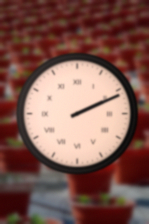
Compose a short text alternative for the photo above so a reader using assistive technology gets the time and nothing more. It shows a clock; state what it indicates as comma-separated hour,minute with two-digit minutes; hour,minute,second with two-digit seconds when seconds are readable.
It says 2,11
